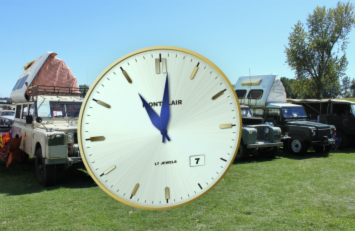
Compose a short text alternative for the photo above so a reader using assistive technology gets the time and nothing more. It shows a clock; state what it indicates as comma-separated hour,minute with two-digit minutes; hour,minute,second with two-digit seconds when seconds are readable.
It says 11,01
